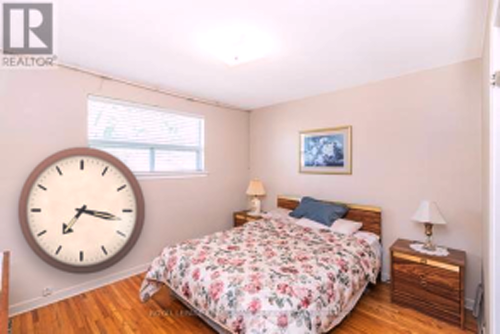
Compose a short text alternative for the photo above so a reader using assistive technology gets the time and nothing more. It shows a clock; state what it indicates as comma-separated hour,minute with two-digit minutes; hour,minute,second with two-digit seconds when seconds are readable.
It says 7,17
